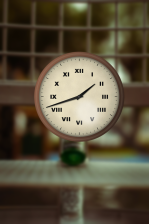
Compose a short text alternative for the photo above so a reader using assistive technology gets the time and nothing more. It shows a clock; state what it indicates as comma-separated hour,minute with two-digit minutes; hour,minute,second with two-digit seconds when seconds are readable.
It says 1,42
